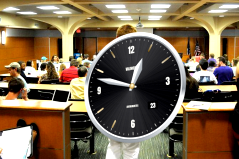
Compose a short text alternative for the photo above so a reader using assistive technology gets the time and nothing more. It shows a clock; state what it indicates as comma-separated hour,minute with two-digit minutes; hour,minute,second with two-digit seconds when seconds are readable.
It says 12,48
